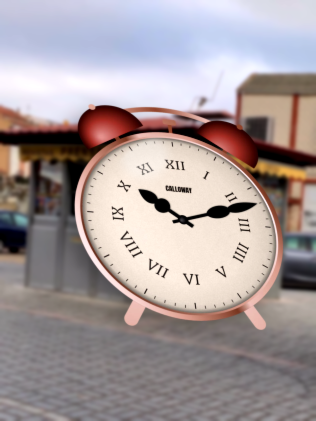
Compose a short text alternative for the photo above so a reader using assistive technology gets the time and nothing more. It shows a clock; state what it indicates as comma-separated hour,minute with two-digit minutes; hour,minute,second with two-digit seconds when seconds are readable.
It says 10,12
